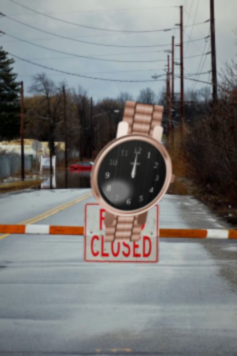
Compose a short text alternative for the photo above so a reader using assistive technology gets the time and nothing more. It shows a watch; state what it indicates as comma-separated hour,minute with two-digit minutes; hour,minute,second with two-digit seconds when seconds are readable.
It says 12,00
